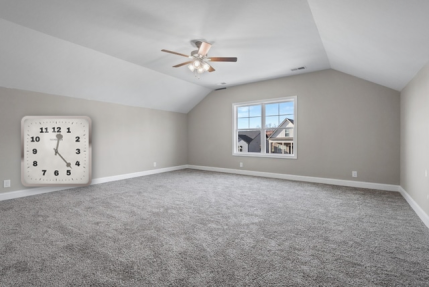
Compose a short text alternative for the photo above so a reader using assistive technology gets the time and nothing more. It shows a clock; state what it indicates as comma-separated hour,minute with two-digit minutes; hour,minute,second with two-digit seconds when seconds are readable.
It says 12,23
